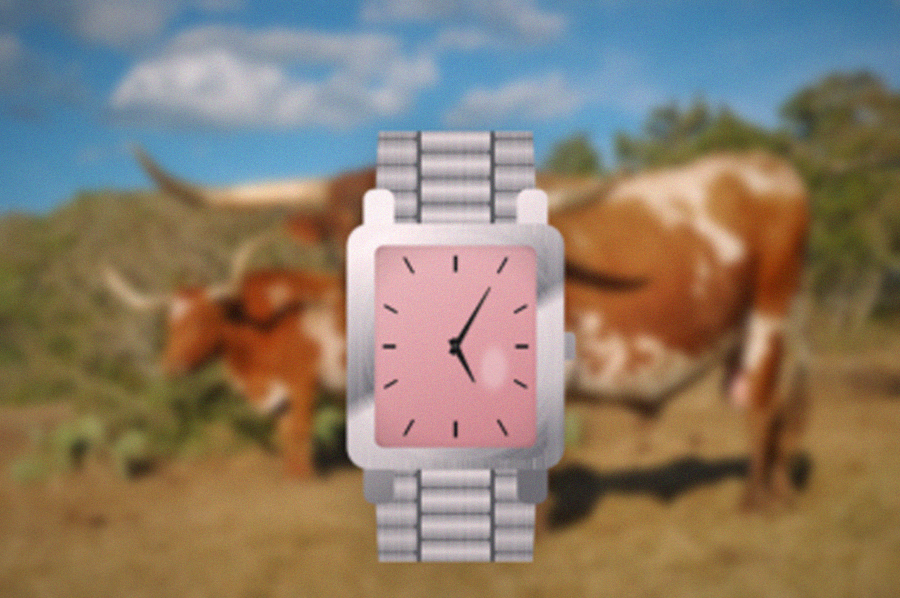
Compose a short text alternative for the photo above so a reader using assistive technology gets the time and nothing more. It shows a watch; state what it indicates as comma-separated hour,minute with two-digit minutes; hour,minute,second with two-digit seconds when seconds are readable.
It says 5,05
